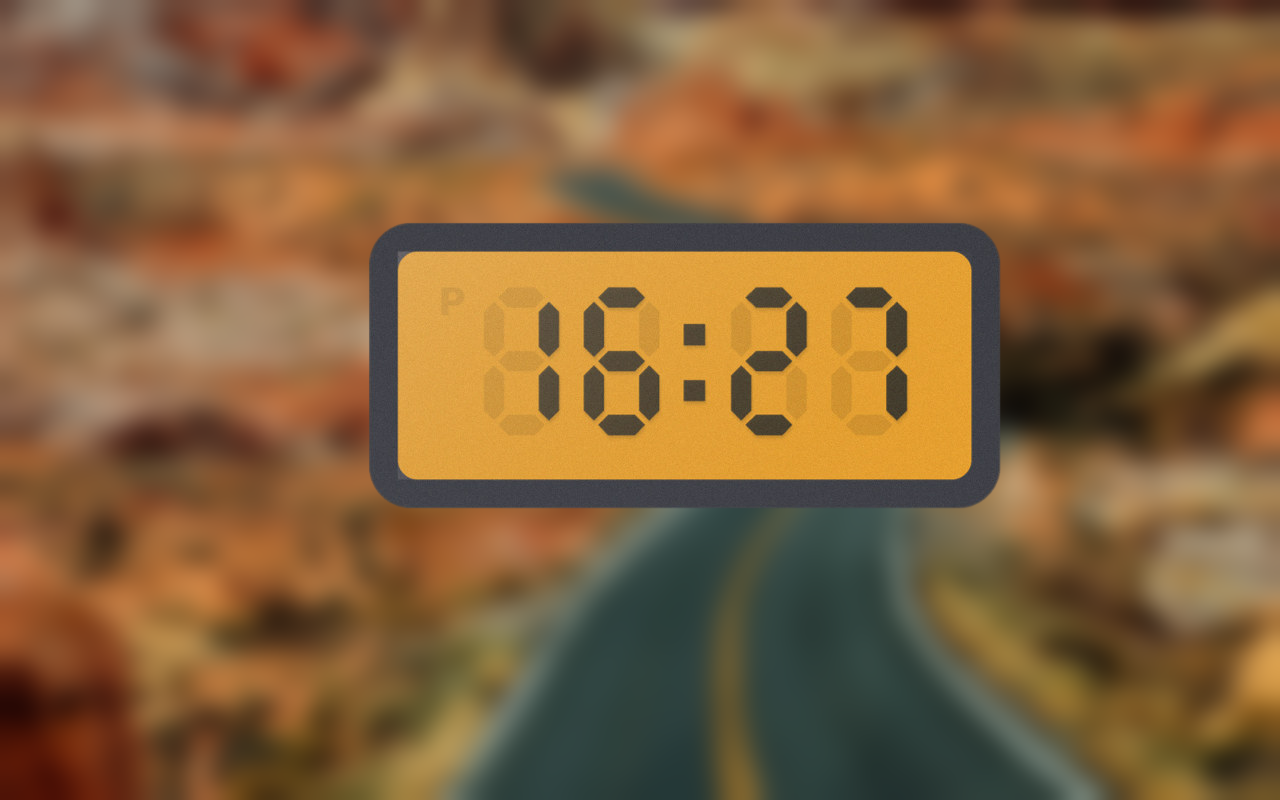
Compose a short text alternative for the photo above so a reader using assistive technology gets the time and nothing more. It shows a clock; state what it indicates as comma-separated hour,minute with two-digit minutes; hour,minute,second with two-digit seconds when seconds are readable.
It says 16,27
